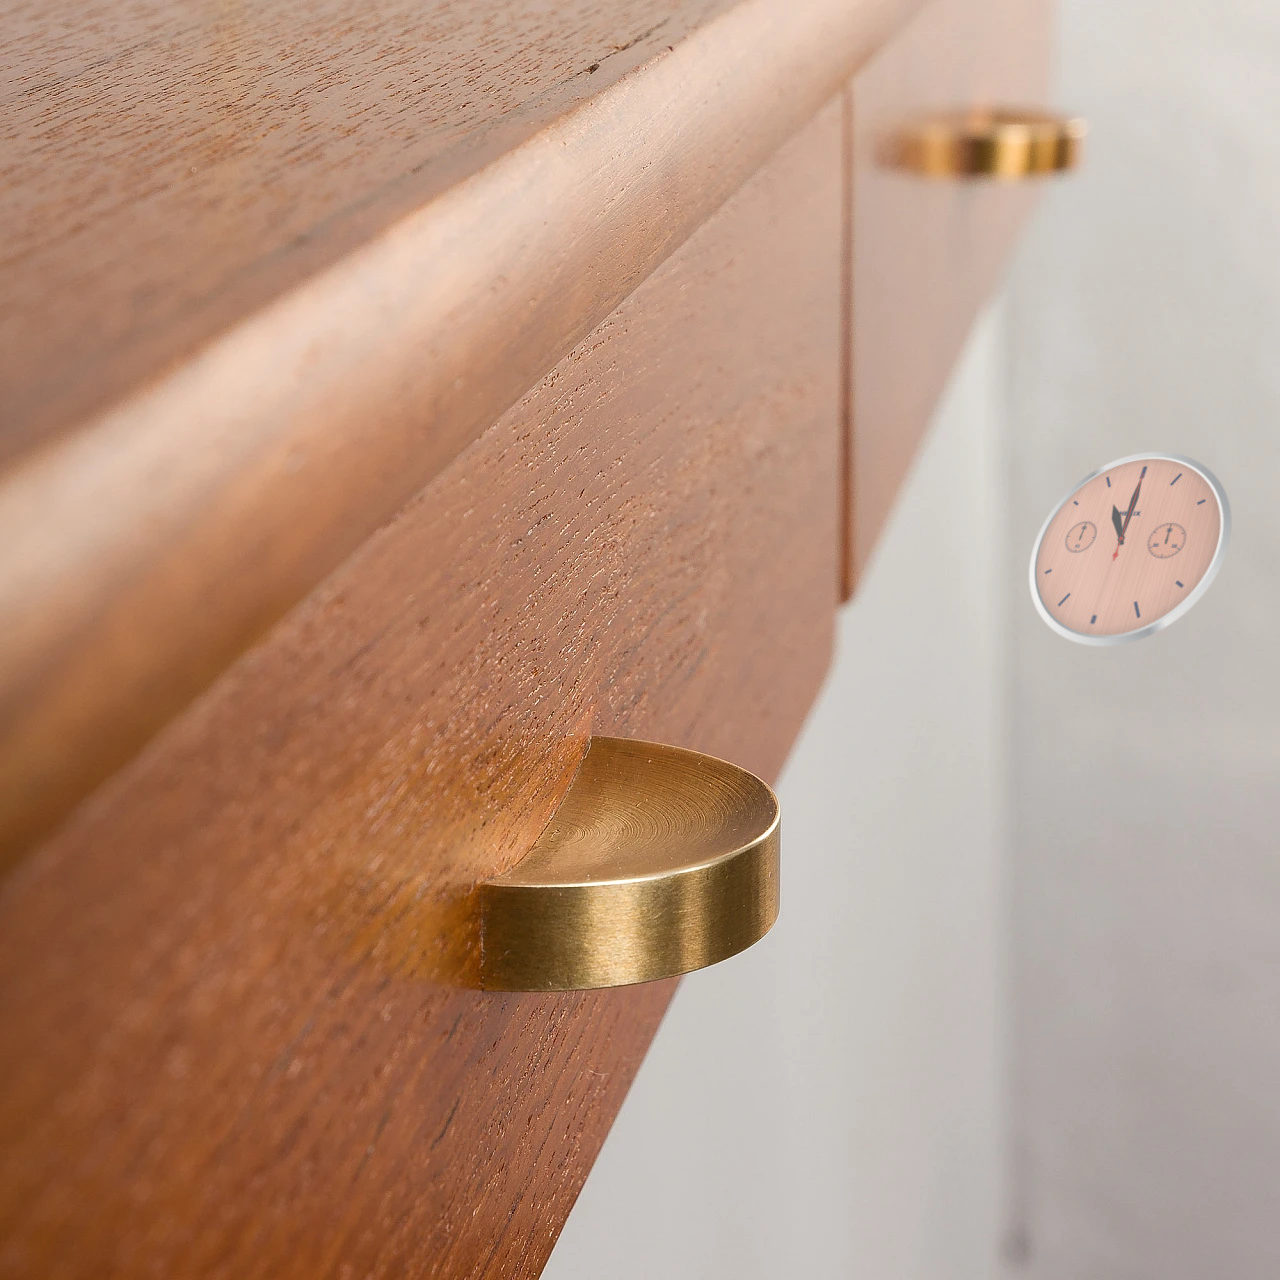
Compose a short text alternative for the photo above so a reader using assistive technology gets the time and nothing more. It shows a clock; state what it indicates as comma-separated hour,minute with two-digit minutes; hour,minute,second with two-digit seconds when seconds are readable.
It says 11,00
